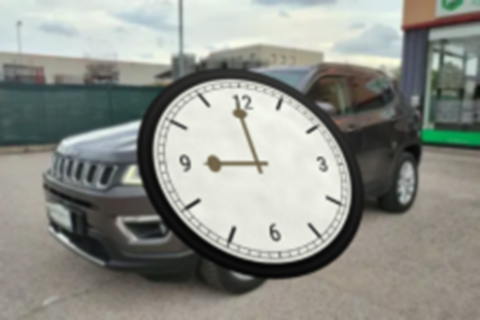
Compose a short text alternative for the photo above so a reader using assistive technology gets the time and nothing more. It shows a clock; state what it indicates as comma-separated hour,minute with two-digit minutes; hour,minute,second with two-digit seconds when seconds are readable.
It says 8,59
